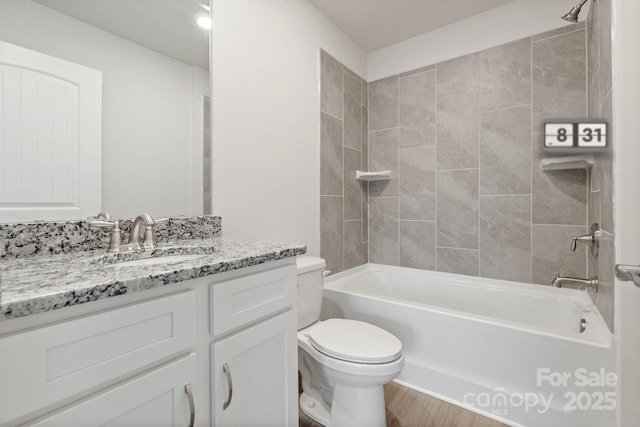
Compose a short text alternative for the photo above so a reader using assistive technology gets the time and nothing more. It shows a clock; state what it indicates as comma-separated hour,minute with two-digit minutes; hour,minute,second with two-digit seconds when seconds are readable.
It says 8,31
